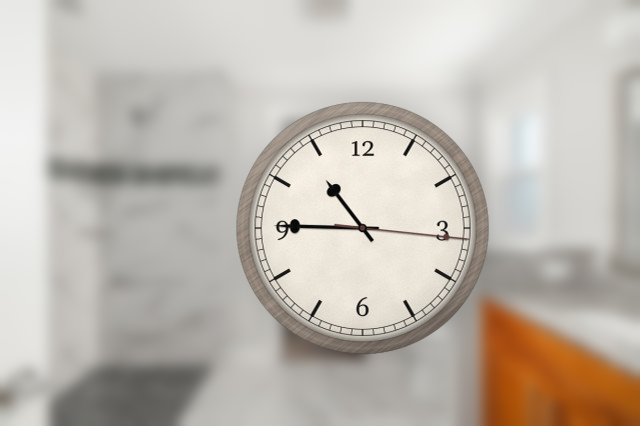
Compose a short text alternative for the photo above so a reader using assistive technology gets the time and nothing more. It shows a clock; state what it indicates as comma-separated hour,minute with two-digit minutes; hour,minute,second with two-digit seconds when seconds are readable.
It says 10,45,16
